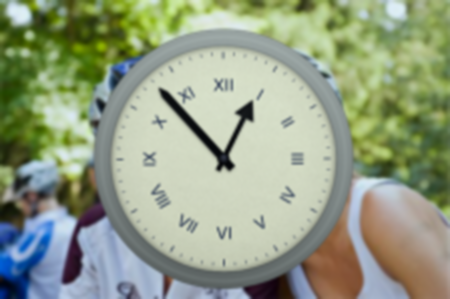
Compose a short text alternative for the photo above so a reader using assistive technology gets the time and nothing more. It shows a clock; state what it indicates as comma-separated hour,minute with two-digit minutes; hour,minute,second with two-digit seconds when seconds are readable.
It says 12,53
